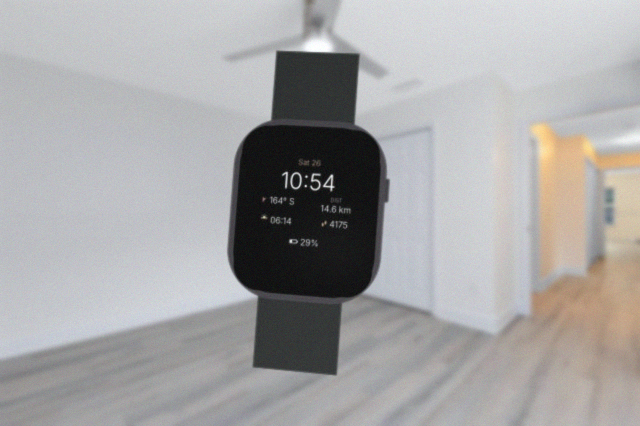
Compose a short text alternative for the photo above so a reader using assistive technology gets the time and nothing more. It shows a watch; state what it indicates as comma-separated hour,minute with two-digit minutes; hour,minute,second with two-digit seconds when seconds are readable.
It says 10,54
